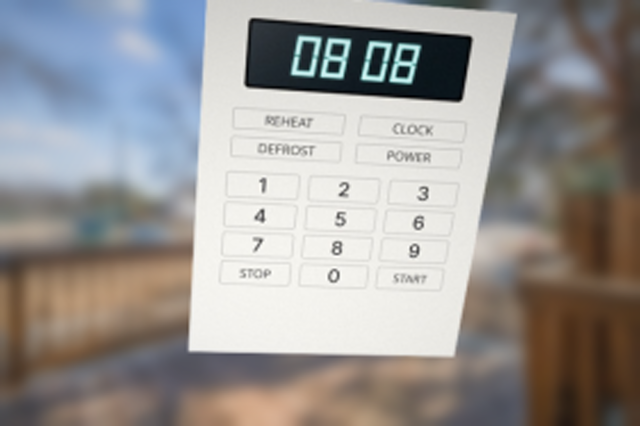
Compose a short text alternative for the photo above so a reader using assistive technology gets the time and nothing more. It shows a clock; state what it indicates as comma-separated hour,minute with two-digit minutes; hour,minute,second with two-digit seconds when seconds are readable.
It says 8,08
